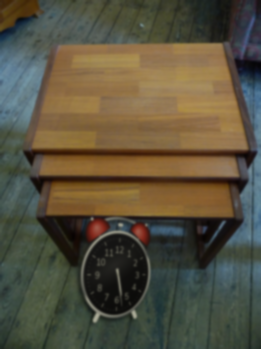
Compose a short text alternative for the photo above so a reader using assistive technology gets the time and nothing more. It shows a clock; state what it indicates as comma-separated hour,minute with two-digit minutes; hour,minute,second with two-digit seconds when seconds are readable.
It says 5,28
